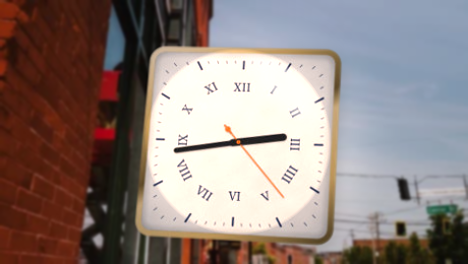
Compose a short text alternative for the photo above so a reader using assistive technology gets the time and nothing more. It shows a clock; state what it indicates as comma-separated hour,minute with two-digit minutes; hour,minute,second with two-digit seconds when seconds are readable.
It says 2,43,23
